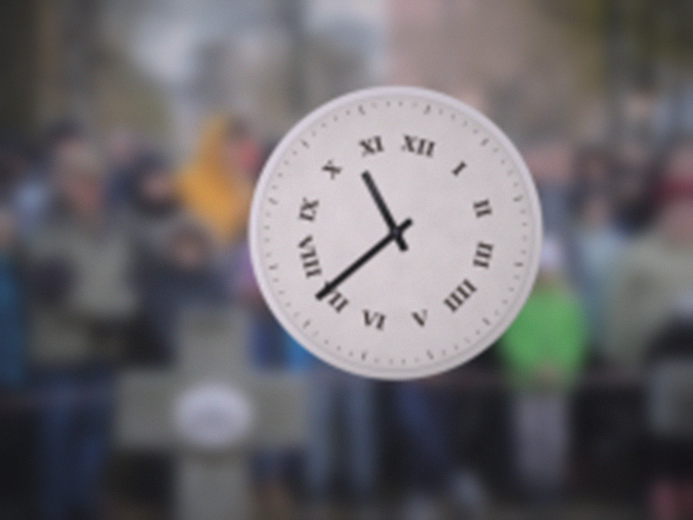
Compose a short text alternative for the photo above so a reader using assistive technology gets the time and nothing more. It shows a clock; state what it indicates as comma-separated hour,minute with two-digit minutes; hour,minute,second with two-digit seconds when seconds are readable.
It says 10,36
